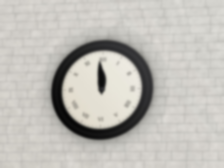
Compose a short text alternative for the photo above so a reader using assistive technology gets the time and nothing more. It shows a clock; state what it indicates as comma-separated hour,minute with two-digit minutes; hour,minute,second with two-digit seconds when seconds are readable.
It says 11,59
